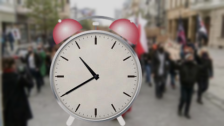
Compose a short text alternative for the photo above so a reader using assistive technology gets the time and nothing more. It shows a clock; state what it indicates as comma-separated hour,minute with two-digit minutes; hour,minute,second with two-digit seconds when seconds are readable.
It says 10,40
